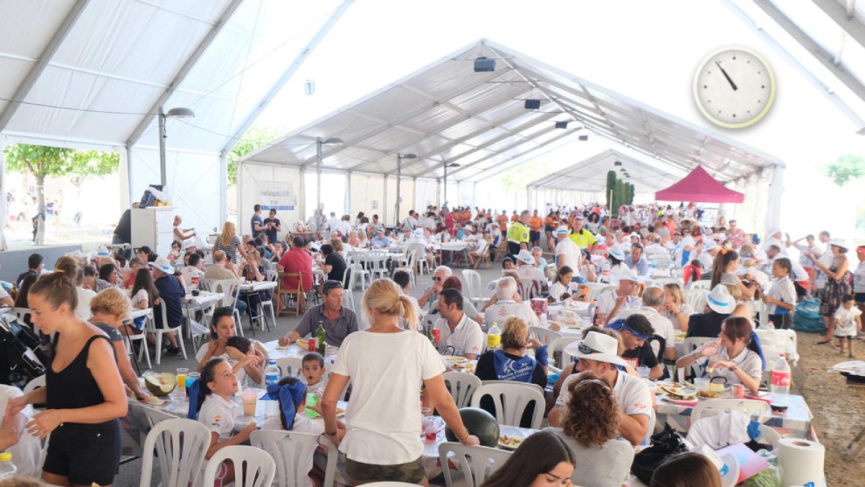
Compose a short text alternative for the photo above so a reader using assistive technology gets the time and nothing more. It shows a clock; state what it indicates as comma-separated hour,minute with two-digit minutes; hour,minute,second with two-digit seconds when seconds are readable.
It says 10,54
